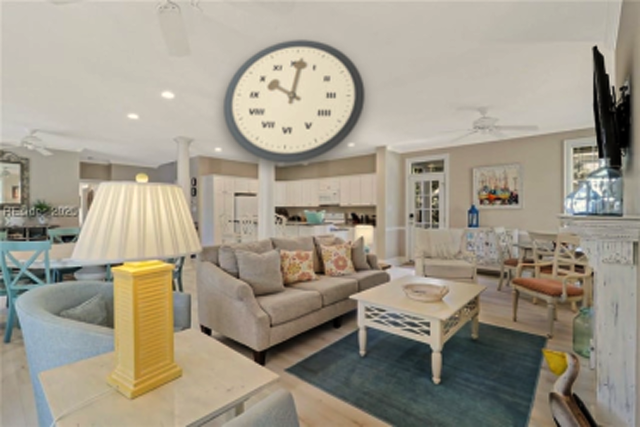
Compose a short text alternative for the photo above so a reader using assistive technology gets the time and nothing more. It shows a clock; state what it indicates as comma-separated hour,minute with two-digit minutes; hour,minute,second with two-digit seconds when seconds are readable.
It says 10,01
